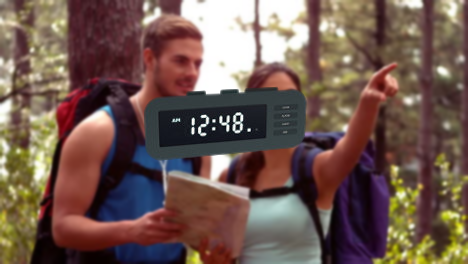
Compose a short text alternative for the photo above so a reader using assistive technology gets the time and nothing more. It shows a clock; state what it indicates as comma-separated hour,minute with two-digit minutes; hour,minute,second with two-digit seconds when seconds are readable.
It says 12,48
